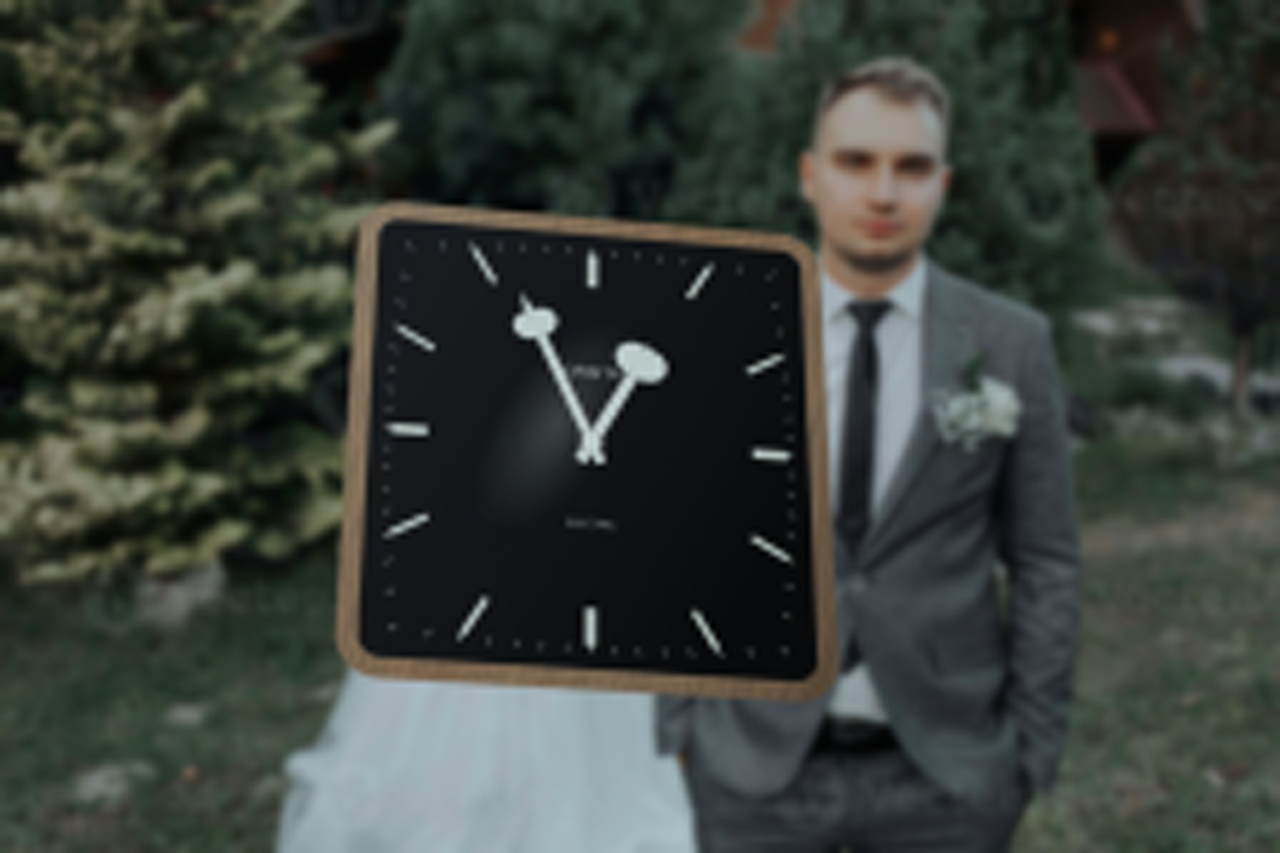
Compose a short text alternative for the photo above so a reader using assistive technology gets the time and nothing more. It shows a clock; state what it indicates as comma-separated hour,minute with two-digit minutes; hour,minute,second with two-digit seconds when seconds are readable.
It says 12,56
